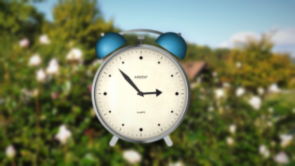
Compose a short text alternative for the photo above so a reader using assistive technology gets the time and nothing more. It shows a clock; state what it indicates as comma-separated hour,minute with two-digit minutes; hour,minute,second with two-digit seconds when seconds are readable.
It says 2,53
